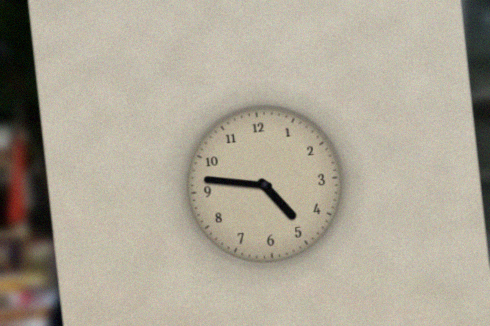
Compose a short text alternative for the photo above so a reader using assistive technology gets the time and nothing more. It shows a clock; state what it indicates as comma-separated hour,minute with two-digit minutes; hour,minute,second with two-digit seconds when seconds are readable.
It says 4,47
